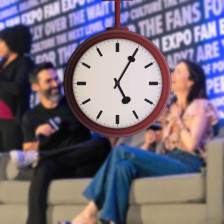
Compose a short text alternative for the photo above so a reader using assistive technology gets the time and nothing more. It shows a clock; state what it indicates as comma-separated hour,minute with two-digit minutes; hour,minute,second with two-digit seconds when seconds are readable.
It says 5,05
